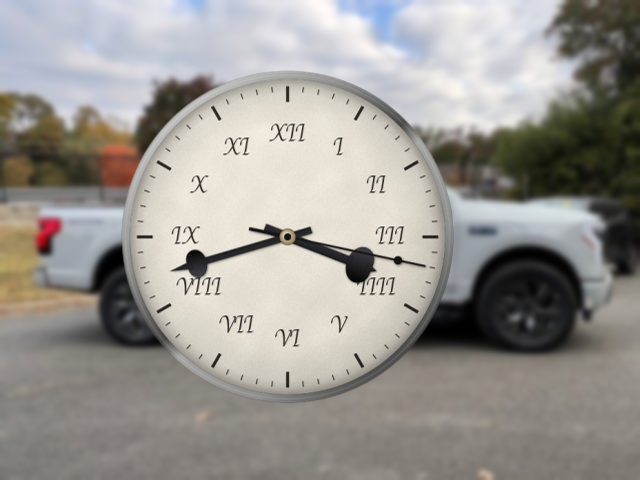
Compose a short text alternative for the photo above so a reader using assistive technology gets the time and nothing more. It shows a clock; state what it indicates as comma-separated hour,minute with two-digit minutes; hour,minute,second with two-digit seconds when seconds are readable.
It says 3,42,17
